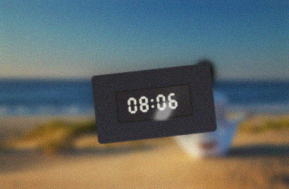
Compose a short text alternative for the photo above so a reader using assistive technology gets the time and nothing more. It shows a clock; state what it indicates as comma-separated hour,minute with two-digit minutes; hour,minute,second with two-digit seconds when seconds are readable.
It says 8,06
